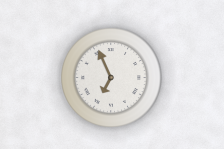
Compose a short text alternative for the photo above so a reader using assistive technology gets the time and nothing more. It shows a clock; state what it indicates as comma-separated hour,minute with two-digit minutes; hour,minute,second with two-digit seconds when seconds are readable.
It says 6,56
